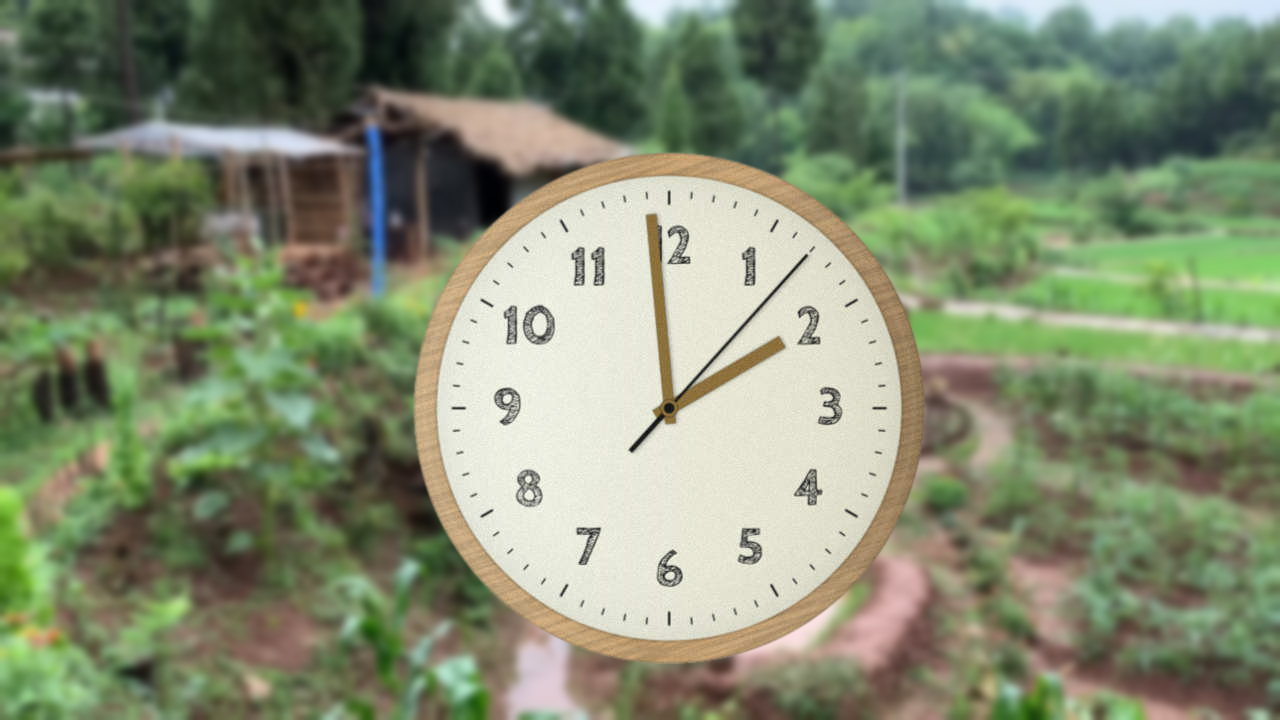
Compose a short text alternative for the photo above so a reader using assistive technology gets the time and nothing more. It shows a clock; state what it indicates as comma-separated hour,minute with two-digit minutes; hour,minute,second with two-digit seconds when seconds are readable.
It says 1,59,07
